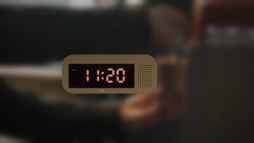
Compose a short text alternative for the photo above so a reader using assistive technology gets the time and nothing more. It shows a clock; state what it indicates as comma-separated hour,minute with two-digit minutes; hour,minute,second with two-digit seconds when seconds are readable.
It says 11,20
